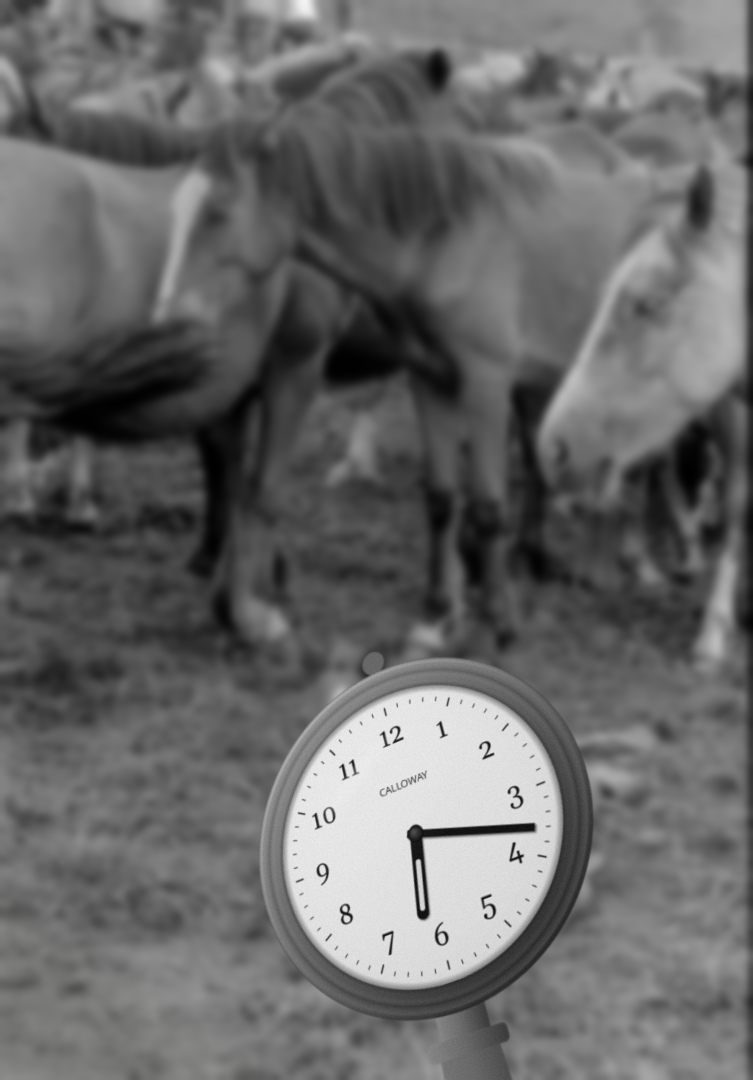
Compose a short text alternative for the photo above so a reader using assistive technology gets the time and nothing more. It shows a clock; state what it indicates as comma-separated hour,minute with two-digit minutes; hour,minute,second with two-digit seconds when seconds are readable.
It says 6,18
